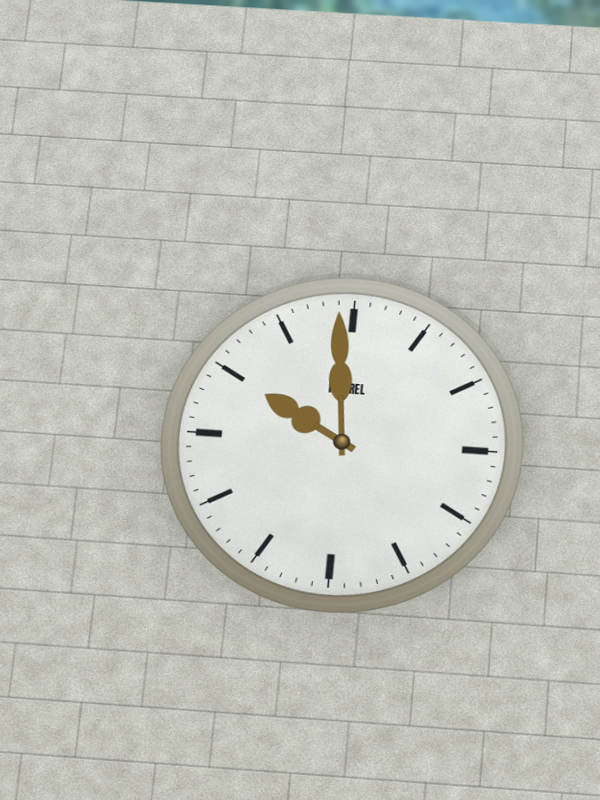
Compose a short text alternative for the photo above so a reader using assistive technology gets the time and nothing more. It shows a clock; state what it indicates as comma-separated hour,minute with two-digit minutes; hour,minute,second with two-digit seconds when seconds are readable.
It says 9,59
